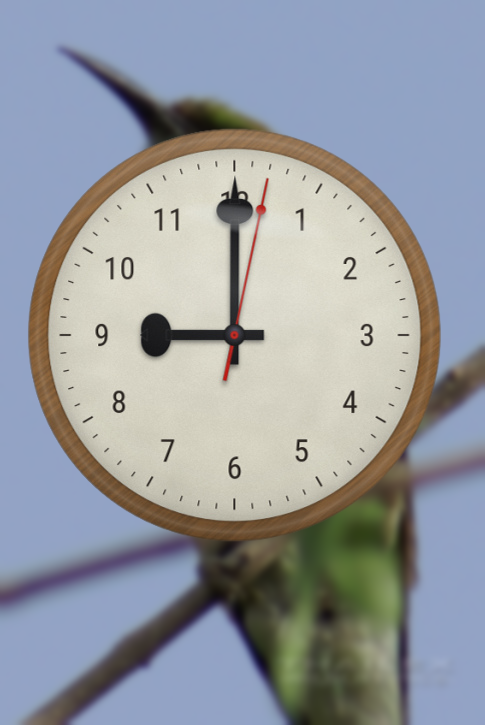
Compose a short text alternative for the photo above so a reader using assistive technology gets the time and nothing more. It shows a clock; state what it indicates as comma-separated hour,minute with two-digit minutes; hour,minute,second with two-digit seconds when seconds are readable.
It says 9,00,02
